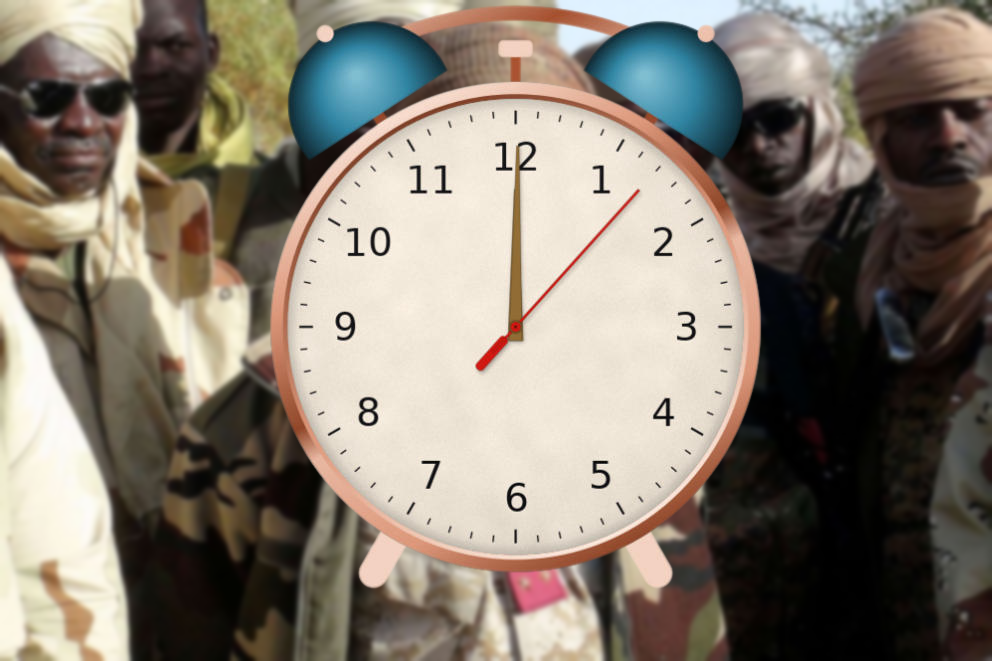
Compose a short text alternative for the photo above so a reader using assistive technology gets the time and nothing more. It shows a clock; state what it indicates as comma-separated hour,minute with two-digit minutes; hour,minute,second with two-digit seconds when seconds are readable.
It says 12,00,07
